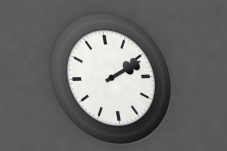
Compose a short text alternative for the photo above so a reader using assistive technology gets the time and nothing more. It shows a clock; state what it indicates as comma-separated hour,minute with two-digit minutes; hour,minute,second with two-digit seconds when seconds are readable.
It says 2,11
